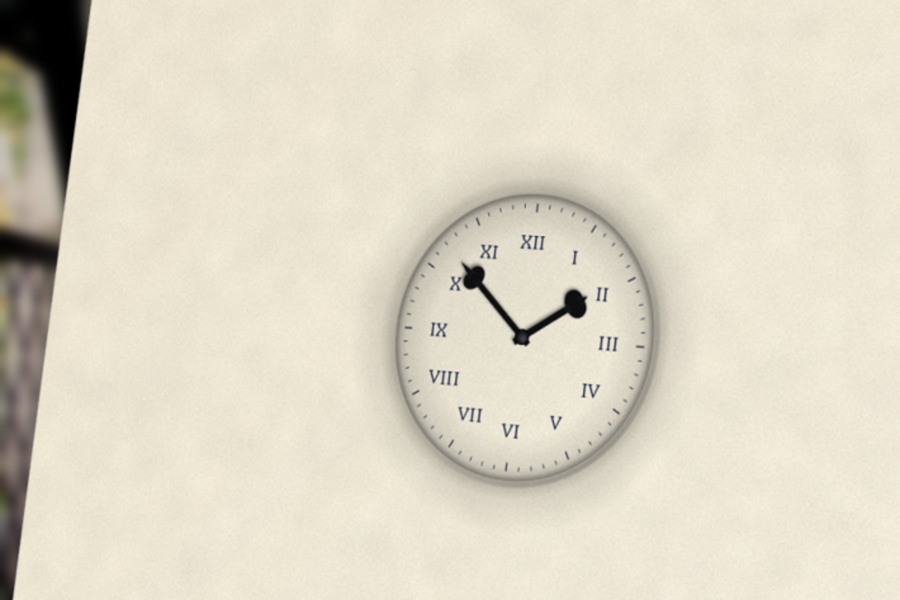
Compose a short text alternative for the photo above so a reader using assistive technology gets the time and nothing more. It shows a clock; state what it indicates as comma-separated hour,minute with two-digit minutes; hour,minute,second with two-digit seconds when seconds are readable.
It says 1,52
